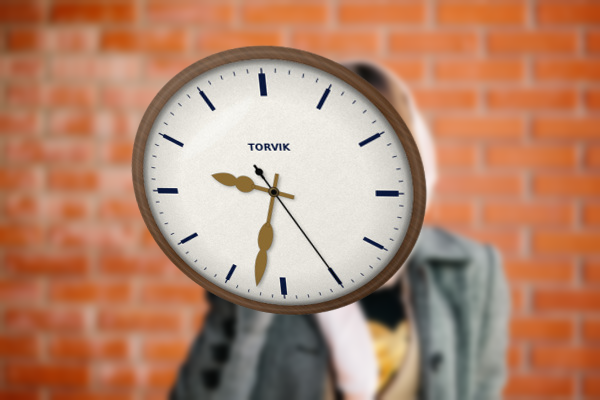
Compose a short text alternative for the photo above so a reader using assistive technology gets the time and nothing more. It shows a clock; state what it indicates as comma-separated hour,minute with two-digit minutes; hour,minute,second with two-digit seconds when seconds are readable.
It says 9,32,25
